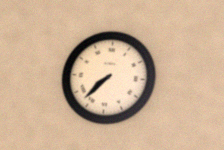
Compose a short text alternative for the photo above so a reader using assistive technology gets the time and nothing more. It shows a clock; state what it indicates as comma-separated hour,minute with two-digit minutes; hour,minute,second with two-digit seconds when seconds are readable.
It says 7,37
